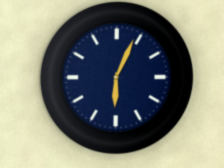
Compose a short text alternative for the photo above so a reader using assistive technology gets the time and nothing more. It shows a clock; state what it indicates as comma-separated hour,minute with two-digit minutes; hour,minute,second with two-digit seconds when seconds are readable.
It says 6,04
